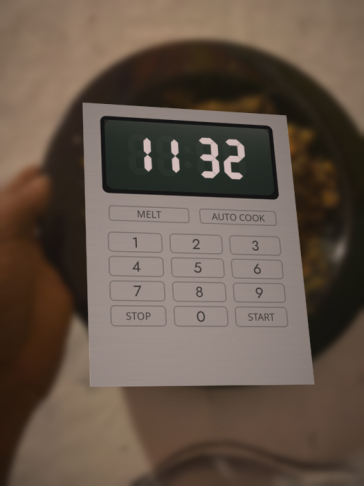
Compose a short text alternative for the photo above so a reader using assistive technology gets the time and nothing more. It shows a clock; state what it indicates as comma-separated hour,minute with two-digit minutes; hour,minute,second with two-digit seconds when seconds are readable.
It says 11,32
